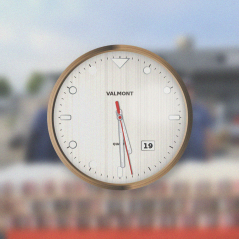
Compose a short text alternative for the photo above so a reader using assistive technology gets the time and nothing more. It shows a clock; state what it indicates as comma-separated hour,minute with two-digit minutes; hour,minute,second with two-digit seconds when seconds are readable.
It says 5,29,28
